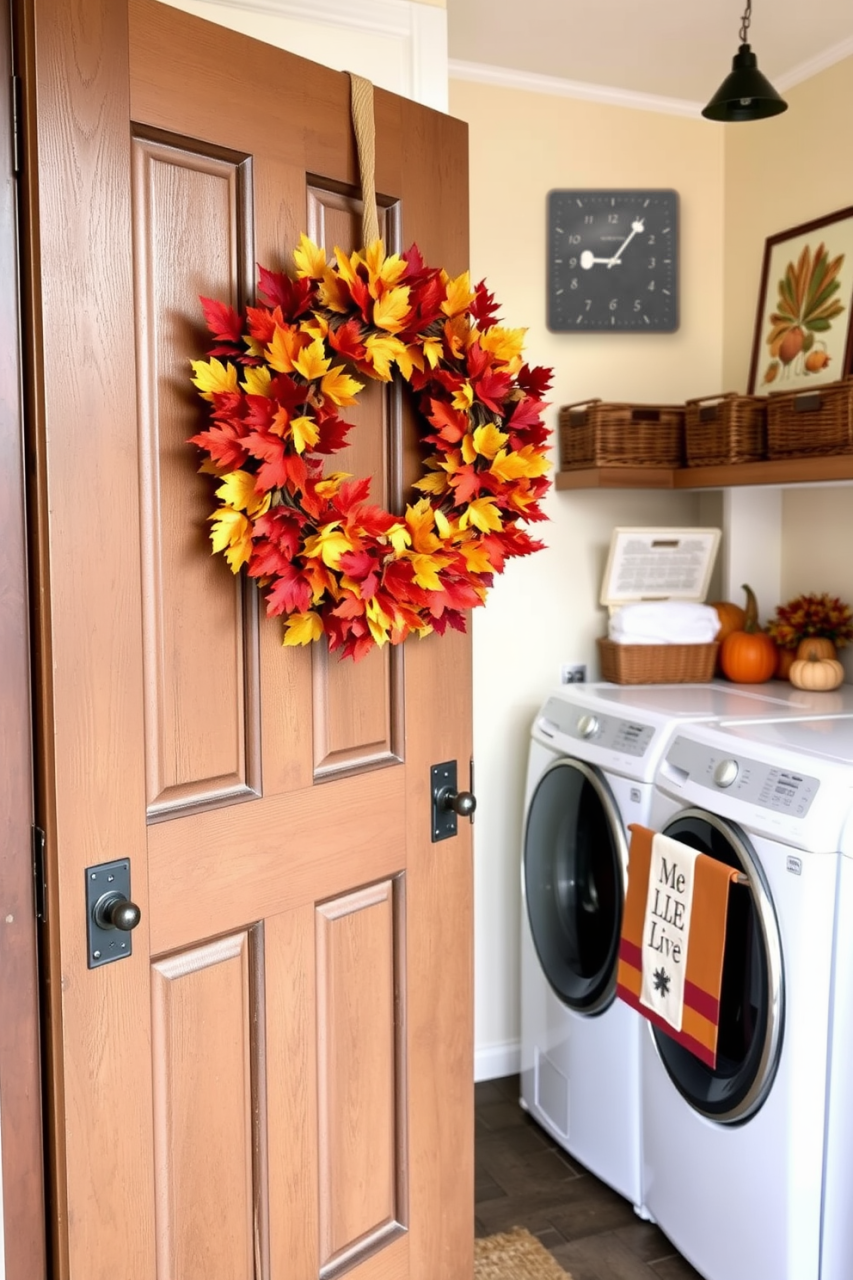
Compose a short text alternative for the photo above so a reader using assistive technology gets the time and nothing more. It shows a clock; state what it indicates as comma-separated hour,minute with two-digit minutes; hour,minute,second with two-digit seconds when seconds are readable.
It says 9,06
